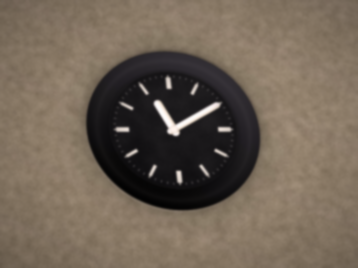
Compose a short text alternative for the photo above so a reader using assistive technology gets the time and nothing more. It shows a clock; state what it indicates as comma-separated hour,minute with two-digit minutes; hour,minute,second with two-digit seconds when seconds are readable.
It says 11,10
